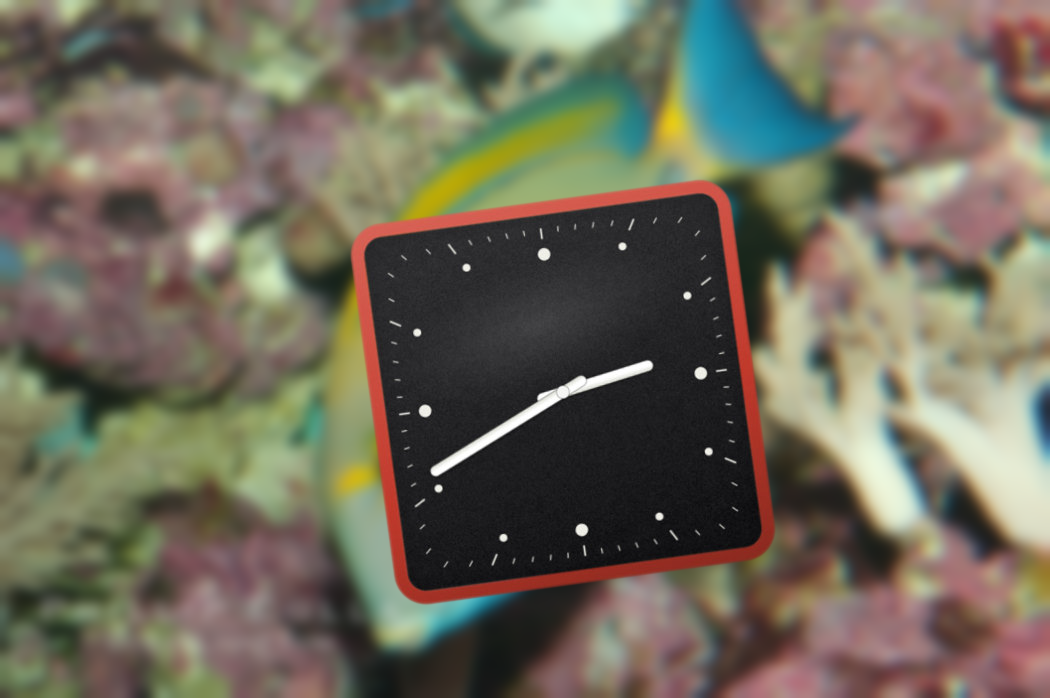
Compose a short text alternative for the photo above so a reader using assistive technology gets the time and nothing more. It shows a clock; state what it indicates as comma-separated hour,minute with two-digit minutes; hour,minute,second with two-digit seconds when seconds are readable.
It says 2,41
